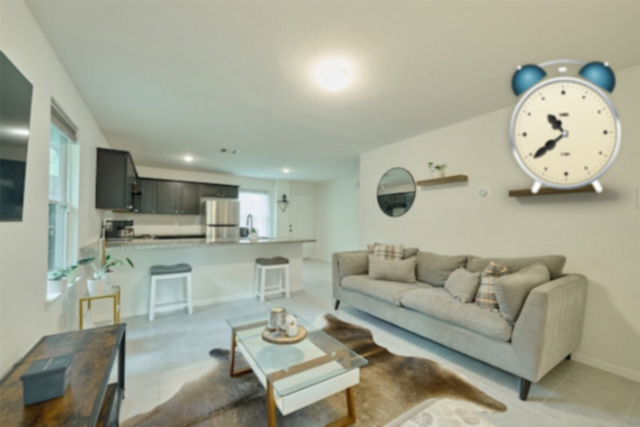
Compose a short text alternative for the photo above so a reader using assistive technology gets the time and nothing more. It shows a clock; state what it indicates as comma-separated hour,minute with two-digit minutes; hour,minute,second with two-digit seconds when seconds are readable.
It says 10,39
